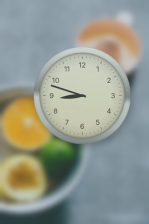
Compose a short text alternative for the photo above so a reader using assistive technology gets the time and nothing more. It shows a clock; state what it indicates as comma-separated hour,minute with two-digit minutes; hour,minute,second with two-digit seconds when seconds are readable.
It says 8,48
